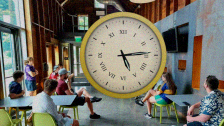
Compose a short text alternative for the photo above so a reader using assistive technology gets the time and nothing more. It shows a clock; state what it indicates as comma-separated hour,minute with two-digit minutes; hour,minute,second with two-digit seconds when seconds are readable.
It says 5,14
